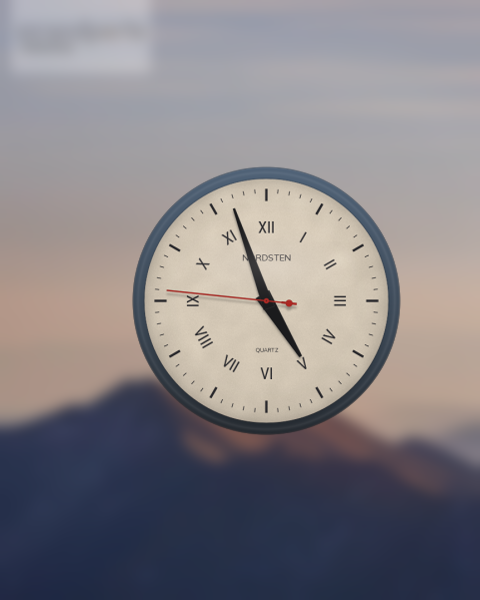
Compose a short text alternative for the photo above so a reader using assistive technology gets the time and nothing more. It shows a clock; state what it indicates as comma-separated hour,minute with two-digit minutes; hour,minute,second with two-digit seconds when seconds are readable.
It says 4,56,46
